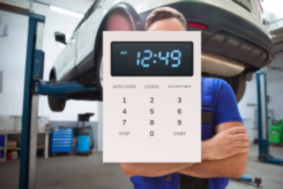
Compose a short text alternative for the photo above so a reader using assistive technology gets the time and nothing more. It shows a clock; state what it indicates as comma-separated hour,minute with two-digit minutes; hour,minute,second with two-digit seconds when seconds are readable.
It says 12,49
